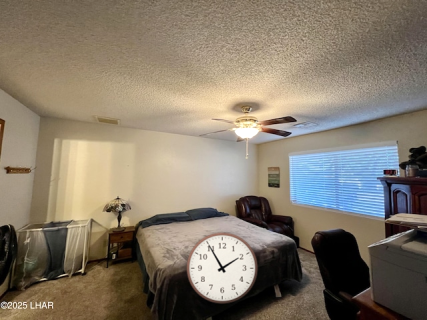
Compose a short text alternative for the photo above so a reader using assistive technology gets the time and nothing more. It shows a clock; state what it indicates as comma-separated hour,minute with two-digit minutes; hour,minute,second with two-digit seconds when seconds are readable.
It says 1,55
